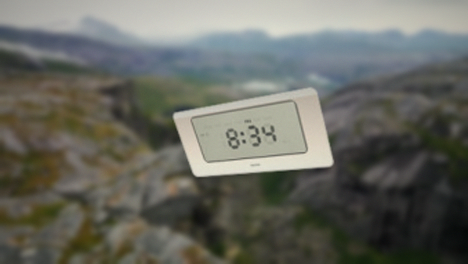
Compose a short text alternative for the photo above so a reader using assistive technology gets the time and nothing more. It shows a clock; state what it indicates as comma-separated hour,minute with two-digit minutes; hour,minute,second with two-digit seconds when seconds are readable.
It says 8,34
